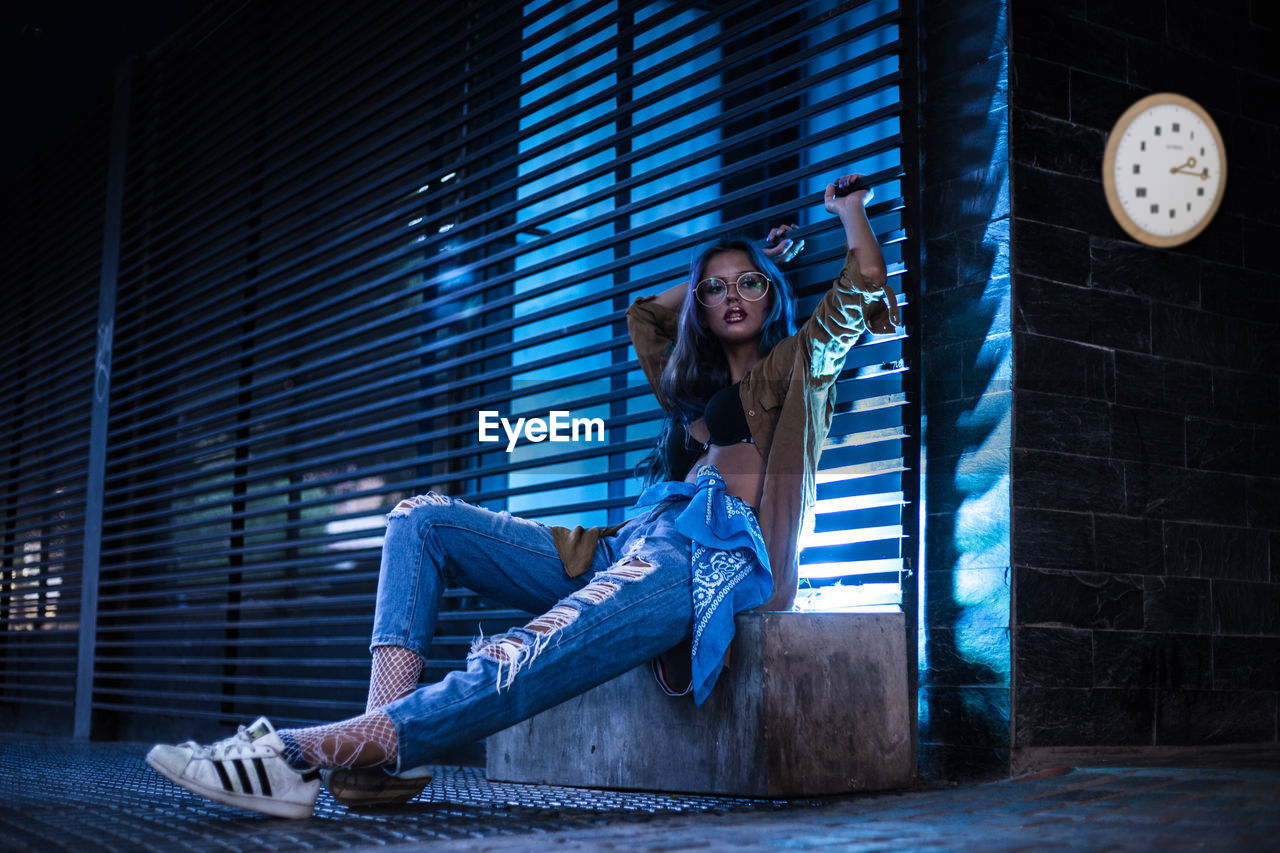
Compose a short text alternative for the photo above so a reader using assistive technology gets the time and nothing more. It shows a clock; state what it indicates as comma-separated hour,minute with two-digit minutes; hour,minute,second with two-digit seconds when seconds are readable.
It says 2,16
